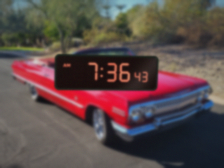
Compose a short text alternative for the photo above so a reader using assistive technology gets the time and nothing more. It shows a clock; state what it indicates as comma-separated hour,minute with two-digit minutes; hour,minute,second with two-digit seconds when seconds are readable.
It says 7,36,43
